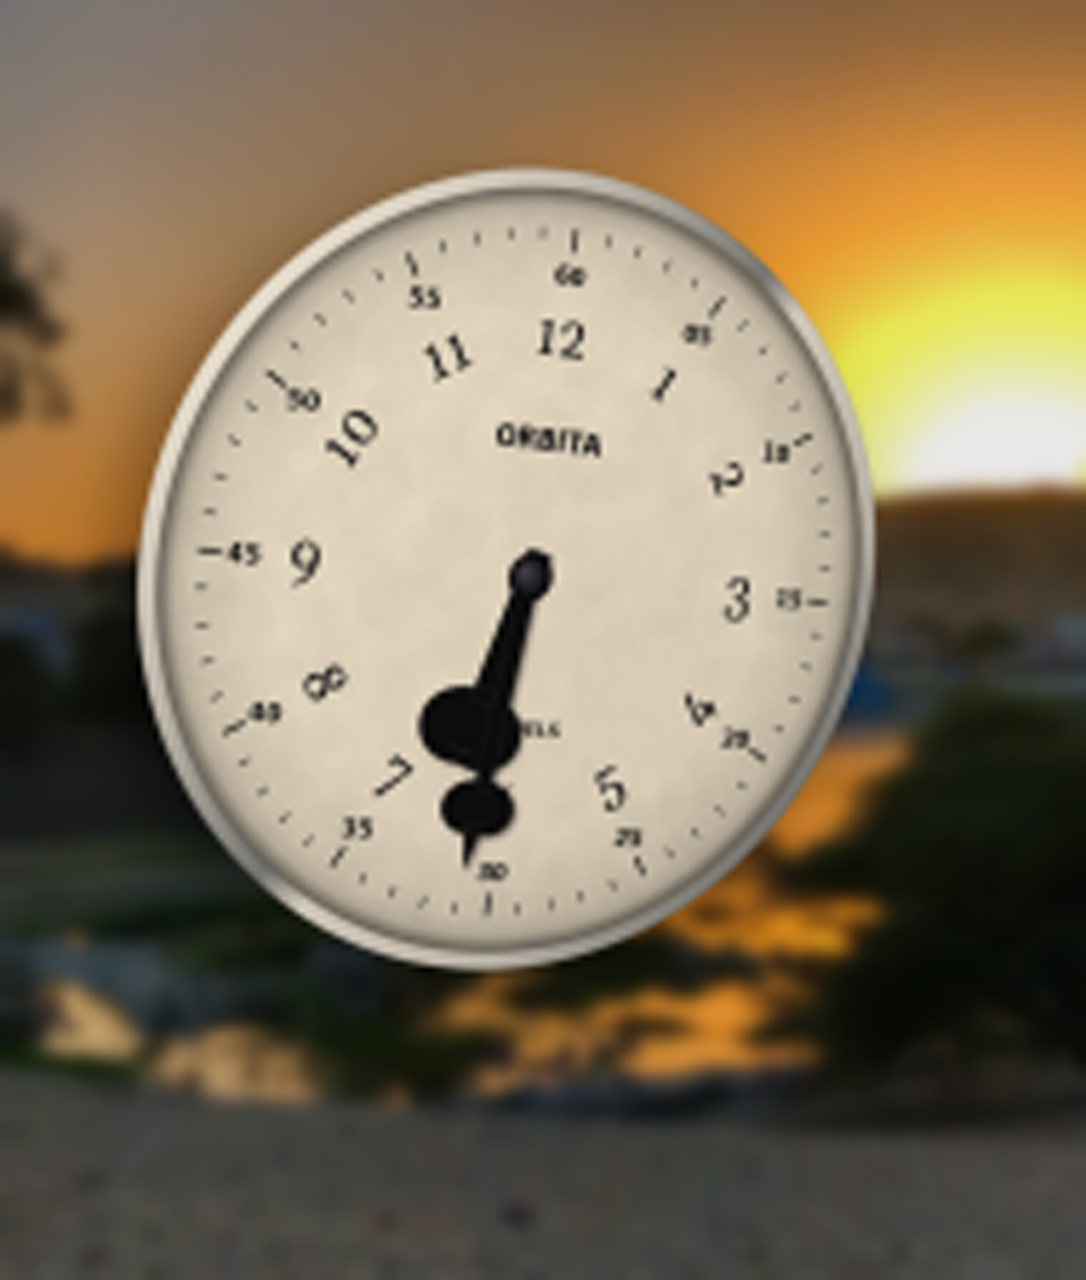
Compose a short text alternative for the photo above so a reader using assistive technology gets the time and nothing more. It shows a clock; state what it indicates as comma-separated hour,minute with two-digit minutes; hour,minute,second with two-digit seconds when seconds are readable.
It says 6,31
